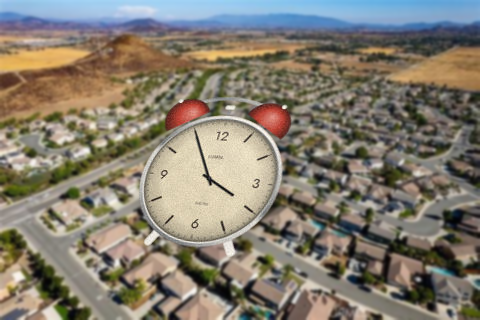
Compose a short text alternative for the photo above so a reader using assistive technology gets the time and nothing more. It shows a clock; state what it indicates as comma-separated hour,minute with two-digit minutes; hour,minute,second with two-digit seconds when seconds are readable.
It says 3,55
